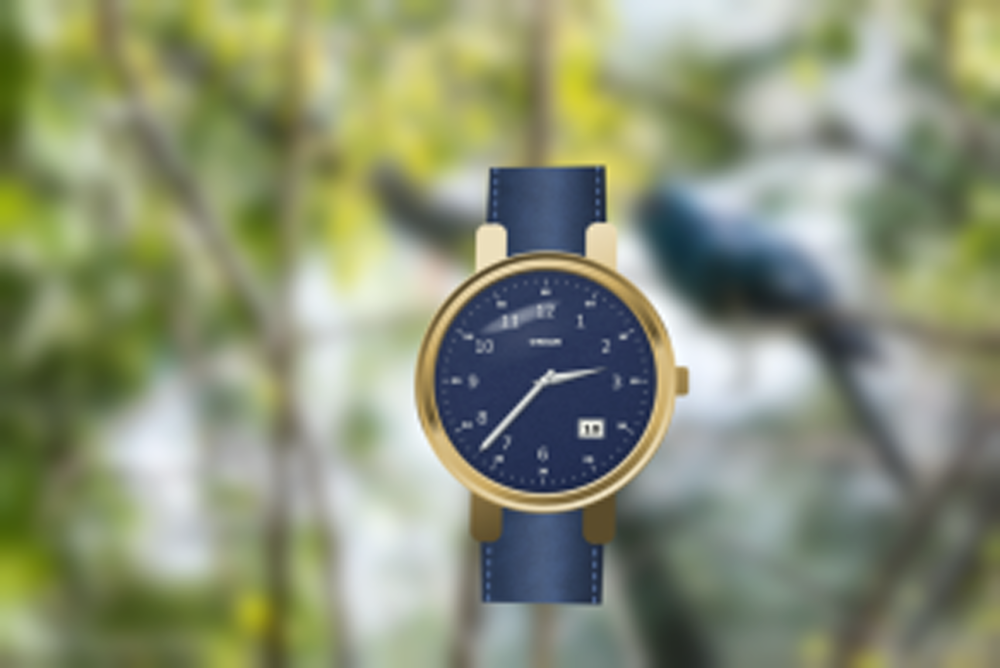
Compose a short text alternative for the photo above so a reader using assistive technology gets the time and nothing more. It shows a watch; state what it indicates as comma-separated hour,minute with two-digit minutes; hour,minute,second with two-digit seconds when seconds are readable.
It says 2,37
